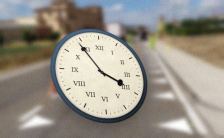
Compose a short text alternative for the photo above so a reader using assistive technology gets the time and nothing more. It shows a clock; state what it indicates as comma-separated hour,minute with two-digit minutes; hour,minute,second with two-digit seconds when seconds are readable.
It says 3,54
